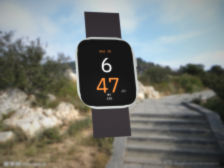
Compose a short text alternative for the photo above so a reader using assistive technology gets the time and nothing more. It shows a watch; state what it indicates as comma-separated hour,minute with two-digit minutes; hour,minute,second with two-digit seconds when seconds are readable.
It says 6,47
